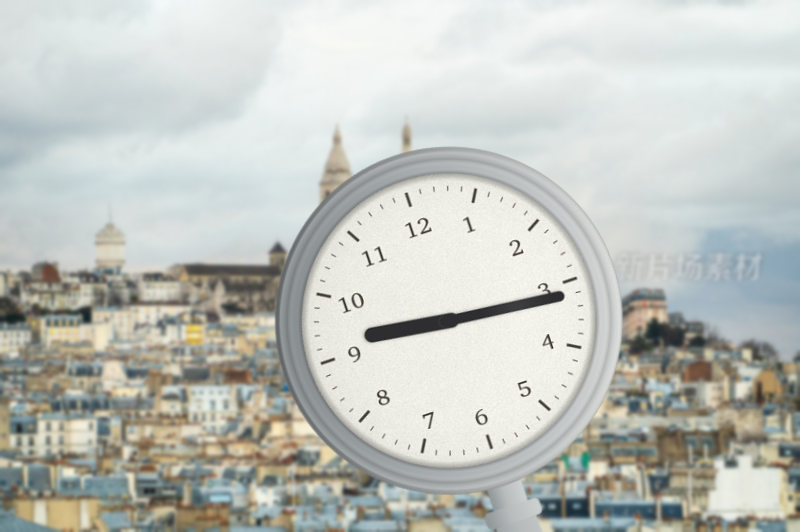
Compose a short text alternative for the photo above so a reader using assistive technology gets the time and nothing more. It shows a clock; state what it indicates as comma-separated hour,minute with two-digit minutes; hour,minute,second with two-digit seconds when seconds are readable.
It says 9,16
